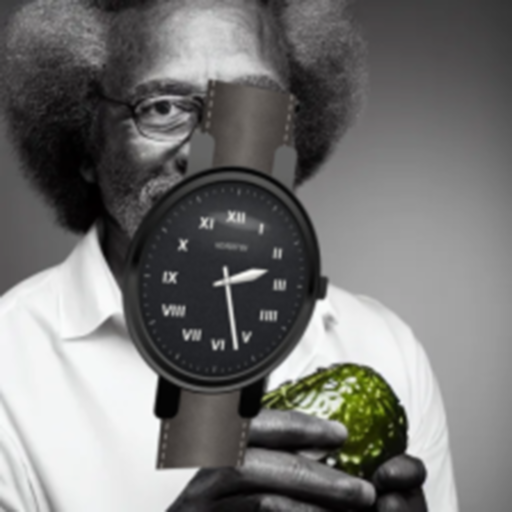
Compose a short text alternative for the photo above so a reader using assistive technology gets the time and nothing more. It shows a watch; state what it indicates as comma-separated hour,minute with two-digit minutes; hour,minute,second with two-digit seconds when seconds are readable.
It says 2,27
